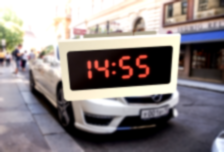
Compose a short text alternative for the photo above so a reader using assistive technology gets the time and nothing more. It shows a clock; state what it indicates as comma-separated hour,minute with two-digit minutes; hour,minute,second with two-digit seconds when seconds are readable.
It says 14,55
